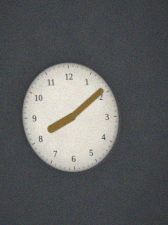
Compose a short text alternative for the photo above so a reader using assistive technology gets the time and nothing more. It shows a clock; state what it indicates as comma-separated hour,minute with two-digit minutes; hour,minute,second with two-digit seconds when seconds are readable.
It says 8,09
